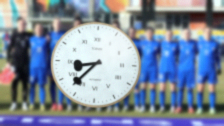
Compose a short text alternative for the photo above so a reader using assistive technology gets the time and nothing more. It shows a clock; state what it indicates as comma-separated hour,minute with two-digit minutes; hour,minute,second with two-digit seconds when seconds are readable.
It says 8,37
